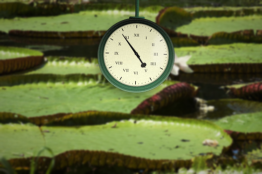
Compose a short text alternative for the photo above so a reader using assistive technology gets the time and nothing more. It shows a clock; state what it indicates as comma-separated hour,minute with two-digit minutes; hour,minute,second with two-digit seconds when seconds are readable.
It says 4,54
